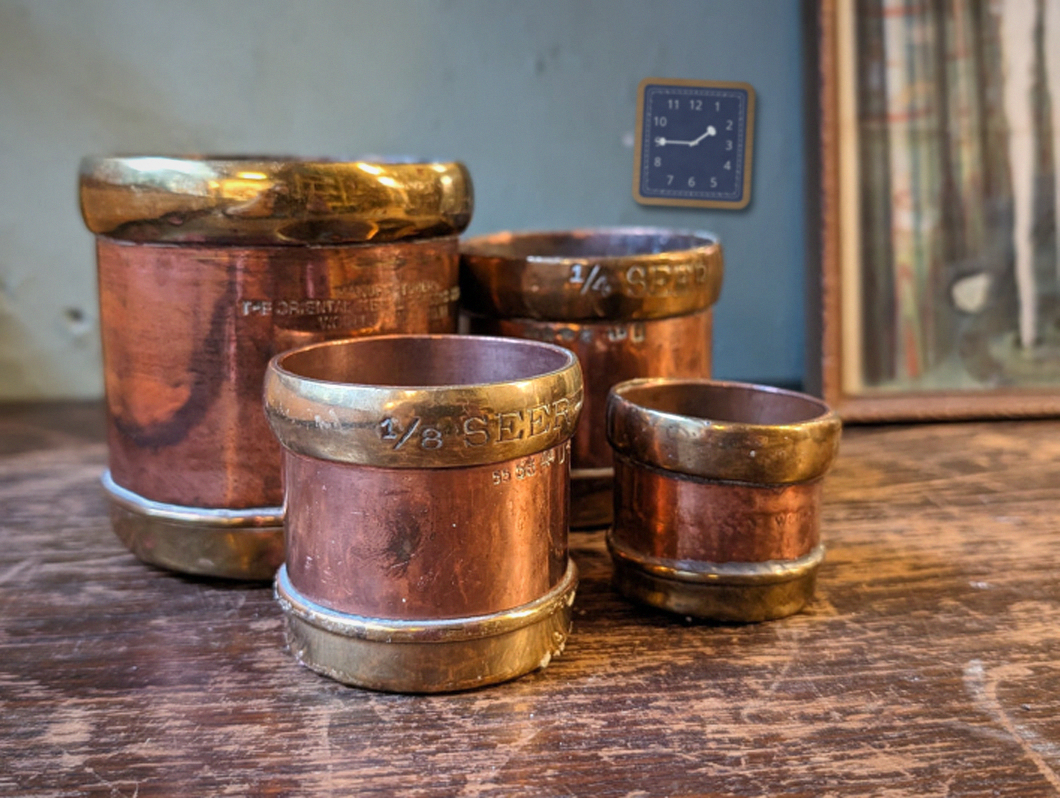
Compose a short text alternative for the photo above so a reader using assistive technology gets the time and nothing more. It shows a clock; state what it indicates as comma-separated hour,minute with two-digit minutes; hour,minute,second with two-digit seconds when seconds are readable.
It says 1,45
